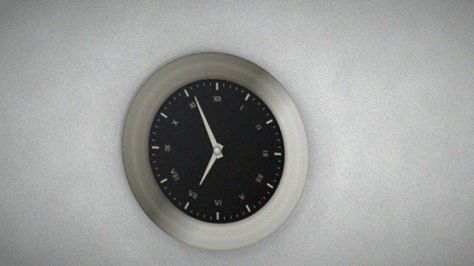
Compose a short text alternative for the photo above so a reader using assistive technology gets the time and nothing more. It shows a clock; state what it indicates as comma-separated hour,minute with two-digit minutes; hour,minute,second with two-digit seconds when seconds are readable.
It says 6,56
